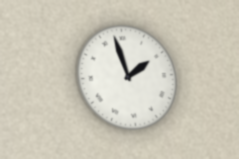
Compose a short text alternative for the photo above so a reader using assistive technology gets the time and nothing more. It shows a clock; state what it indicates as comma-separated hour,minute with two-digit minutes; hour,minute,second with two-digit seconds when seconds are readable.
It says 1,58
